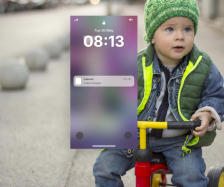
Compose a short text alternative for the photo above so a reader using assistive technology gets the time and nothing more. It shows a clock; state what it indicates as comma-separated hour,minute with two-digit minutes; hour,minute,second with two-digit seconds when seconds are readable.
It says 8,13
